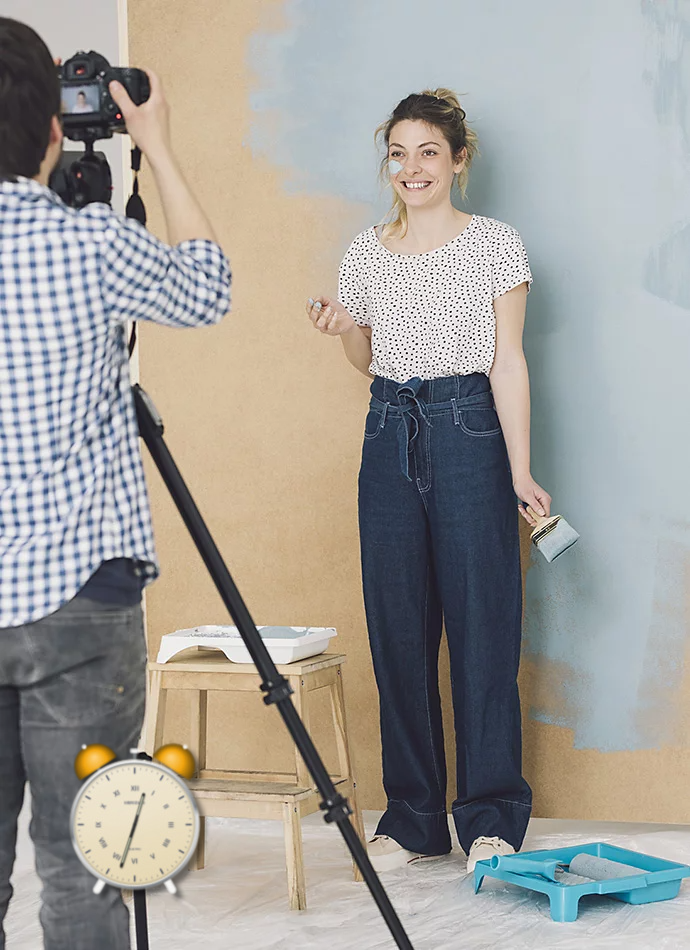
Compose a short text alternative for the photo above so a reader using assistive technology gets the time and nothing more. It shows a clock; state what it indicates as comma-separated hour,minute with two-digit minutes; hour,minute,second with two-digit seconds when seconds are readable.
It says 12,33
